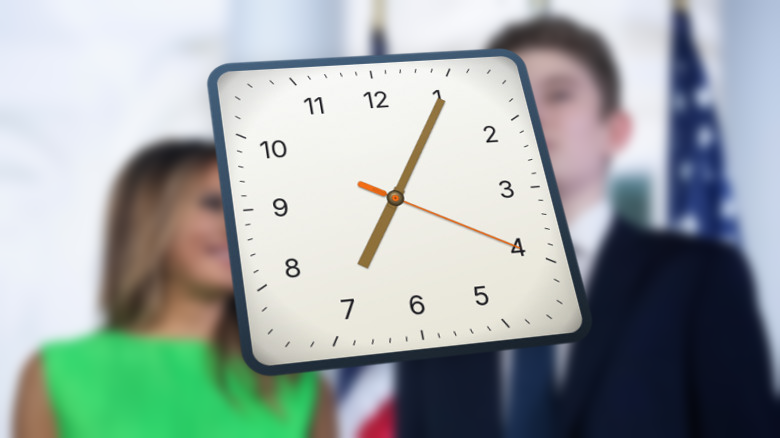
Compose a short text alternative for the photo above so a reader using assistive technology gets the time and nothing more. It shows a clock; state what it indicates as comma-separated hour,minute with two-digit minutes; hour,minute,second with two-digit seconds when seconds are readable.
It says 7,05,20
